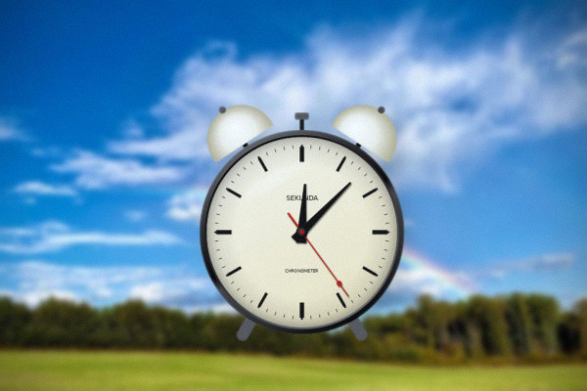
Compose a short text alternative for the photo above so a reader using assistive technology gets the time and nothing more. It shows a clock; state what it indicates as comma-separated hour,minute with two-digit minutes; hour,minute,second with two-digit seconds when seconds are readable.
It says 12,07,24
